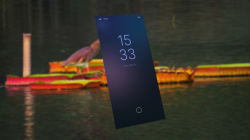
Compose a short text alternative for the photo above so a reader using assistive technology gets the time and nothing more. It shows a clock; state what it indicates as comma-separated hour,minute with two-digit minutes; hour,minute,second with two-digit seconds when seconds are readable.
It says 15,33
